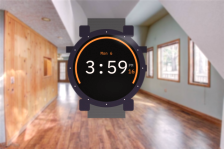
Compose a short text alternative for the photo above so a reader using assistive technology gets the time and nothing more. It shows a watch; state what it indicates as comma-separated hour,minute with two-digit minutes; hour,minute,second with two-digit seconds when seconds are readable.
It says 3,59
